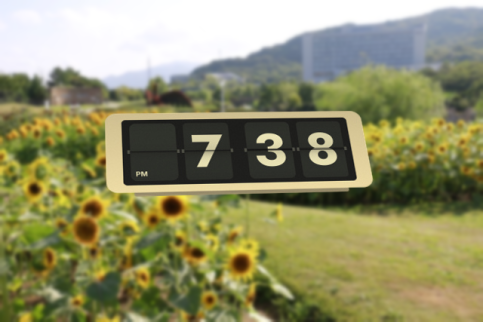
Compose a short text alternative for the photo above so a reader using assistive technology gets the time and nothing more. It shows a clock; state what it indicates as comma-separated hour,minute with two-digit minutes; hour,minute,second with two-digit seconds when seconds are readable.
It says 7,38
